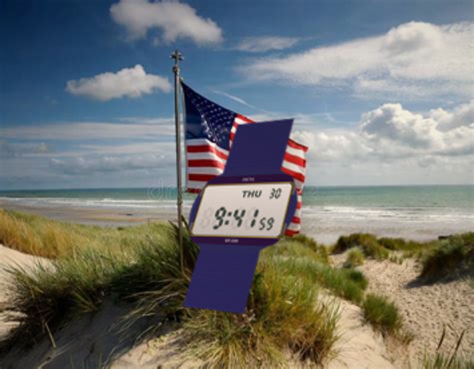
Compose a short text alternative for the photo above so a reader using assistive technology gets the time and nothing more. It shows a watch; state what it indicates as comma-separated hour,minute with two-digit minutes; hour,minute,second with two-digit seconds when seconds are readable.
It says 9,41,59
